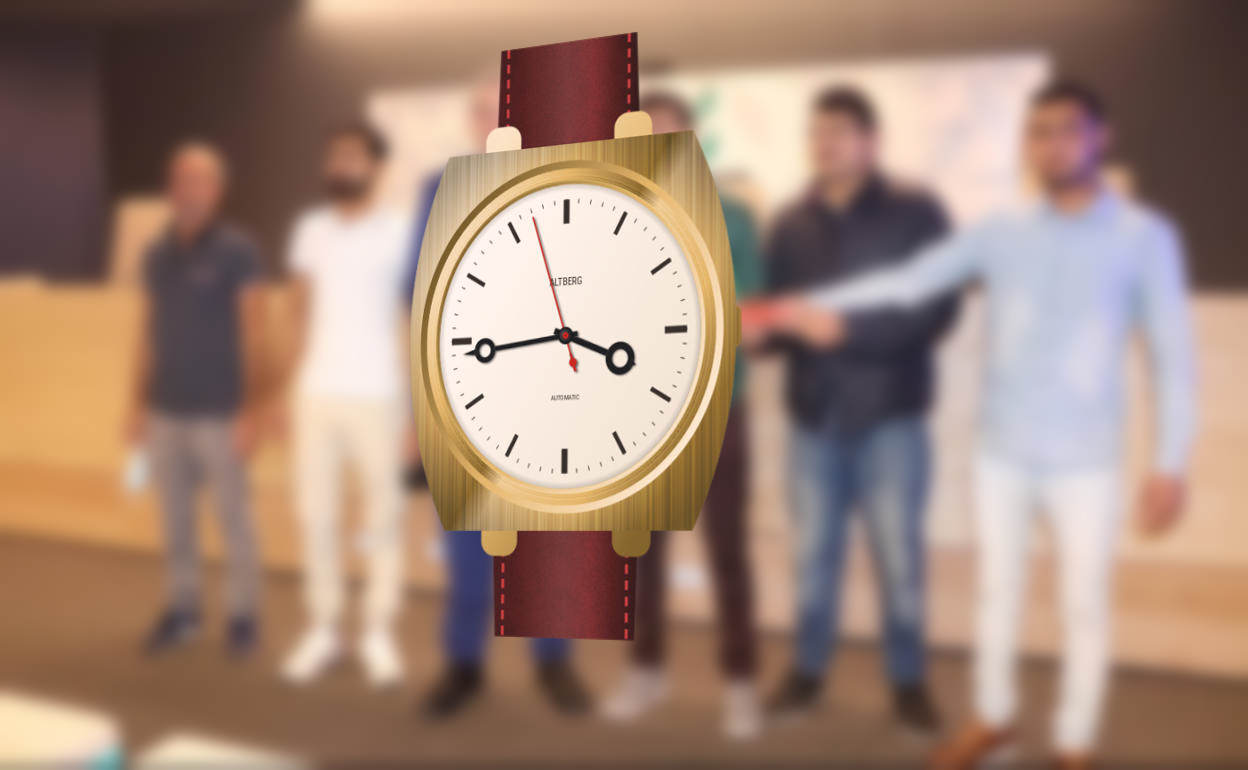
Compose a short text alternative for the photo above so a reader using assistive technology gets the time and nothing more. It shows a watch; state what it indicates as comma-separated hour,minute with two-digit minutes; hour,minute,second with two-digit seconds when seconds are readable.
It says 3,43,57
